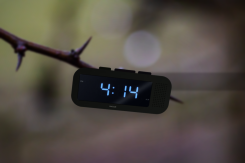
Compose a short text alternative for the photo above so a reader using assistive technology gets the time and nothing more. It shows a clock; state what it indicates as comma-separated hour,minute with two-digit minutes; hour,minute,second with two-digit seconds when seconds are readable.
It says 4,14
